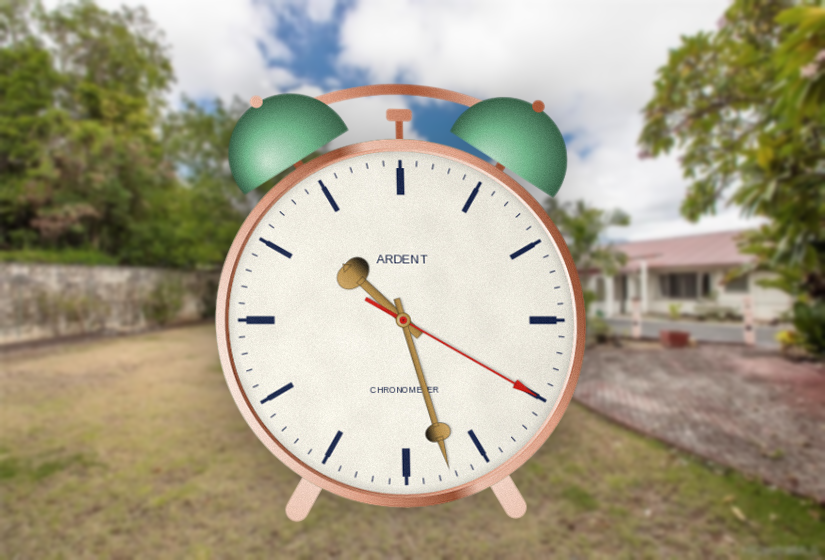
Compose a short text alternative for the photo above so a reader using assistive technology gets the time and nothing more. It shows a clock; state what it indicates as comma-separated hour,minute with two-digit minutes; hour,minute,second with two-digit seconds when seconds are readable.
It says 10,27,20
